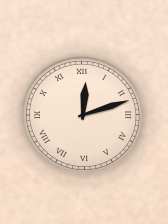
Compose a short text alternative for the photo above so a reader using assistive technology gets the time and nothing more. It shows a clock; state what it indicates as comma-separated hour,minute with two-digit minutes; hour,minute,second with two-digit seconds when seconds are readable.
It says 12,12
